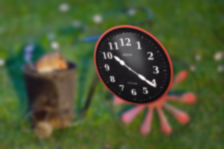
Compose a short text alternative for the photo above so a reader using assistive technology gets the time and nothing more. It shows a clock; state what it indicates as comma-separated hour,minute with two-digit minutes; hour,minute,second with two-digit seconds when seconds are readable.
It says 10,21
